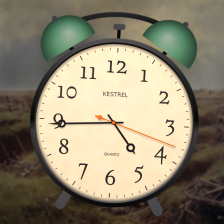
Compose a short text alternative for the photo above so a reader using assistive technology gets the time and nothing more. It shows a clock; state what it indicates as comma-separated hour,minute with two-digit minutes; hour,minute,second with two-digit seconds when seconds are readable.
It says 4,44,18
